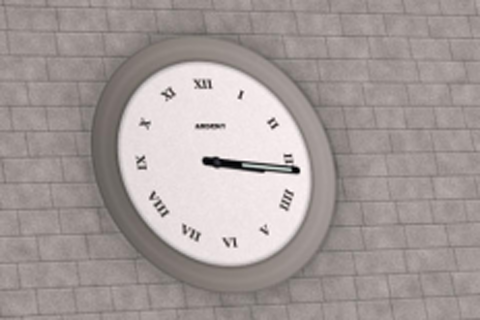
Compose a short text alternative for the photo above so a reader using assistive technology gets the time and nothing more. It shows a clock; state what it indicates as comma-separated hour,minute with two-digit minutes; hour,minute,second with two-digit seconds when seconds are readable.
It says 3,16
